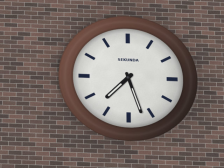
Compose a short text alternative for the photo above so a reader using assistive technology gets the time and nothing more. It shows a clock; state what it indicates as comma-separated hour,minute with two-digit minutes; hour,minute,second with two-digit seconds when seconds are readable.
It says 7,27
